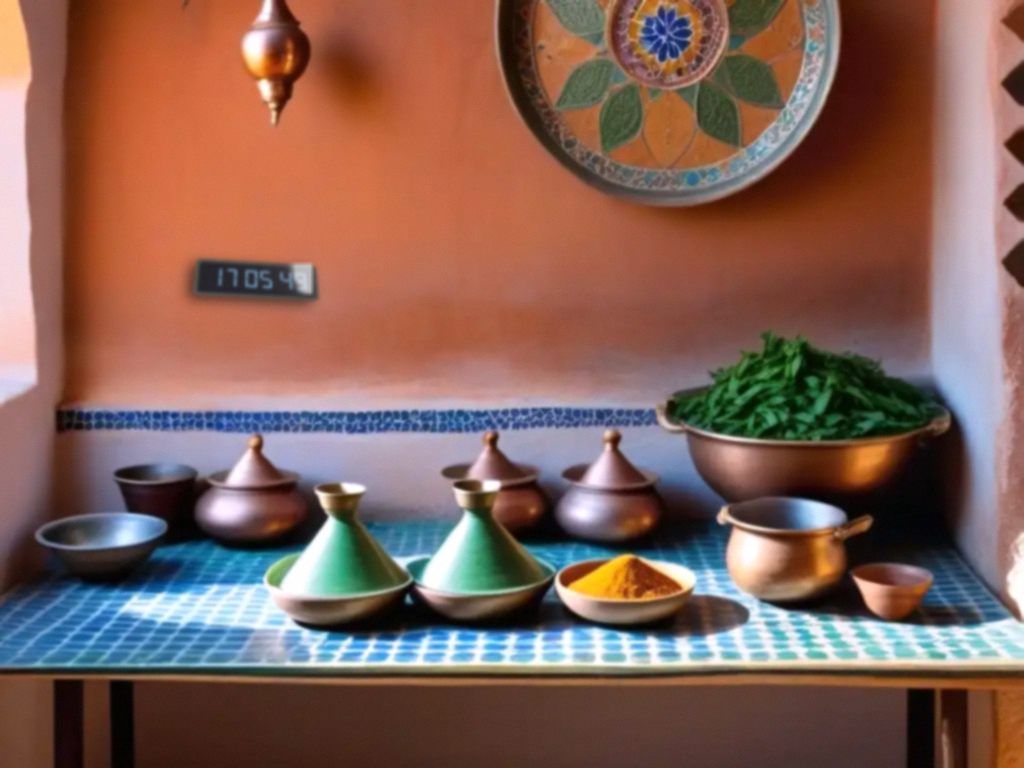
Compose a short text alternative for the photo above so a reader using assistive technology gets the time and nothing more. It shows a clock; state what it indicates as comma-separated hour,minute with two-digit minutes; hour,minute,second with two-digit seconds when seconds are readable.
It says 17,05,49
